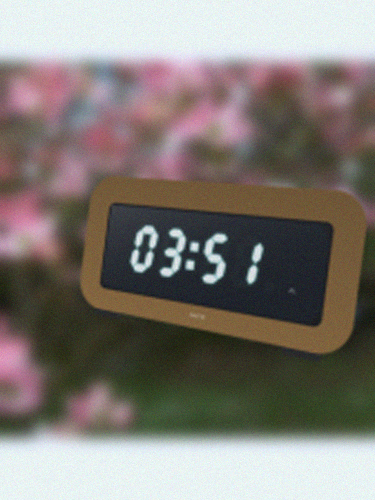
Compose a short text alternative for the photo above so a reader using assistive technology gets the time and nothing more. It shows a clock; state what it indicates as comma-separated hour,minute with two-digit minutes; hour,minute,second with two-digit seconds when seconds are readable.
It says 3,51
